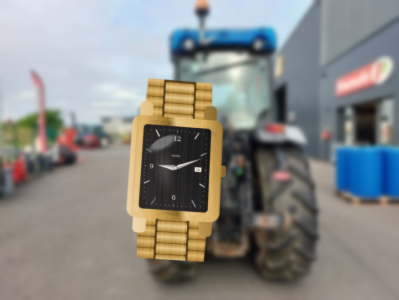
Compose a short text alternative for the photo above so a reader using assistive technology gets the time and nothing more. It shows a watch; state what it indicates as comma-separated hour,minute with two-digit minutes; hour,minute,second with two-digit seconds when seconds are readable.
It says 9,11
